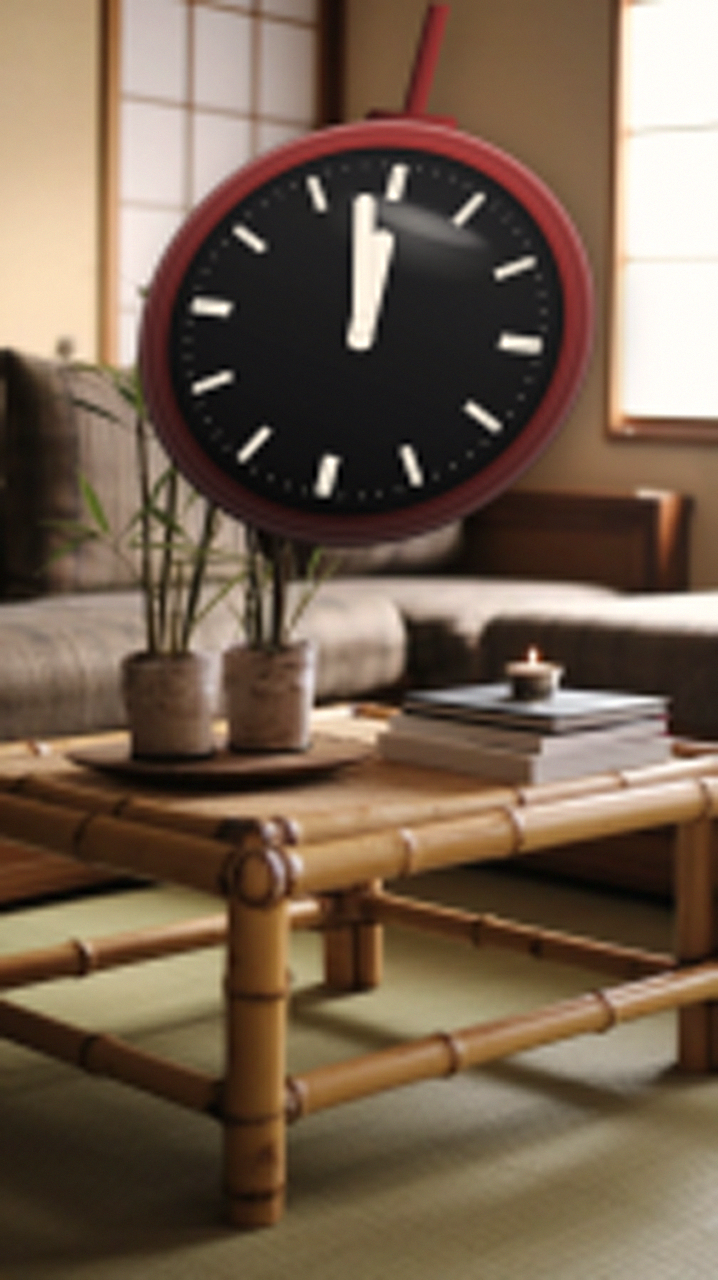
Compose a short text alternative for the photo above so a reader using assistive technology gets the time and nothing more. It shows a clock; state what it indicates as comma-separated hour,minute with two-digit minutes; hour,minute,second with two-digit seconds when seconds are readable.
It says 11,58
